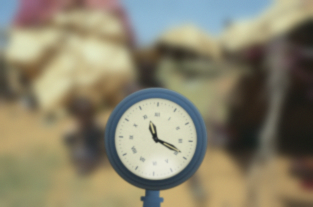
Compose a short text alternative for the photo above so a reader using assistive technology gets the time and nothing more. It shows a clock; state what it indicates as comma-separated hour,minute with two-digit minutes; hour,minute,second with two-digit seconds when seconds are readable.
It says 11,19
